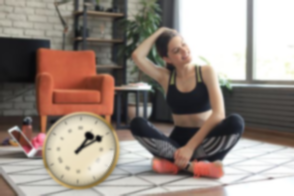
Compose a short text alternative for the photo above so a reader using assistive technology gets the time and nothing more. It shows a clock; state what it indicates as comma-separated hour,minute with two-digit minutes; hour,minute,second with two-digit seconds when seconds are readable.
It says 1,10
